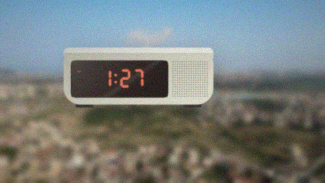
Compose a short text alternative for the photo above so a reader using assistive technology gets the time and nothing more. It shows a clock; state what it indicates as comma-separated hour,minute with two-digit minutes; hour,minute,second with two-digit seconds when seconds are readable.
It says 1,27
